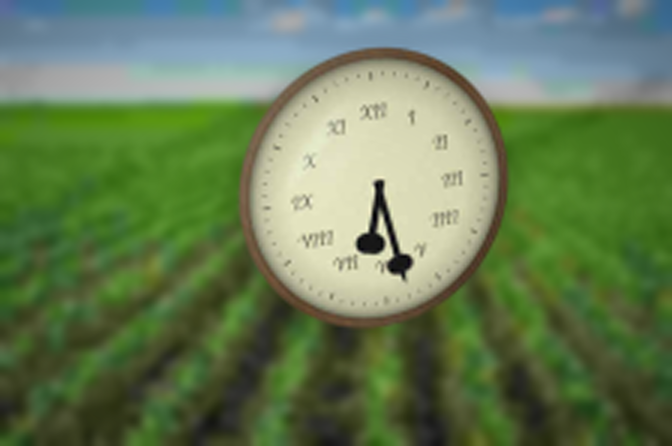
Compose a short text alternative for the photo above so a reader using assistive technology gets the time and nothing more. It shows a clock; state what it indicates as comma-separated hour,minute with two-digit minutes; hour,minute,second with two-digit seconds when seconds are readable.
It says 6,28
